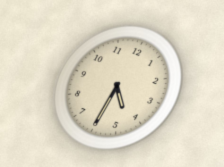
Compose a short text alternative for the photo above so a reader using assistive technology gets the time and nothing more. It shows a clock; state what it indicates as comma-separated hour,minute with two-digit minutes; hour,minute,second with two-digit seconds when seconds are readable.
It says 4,30
